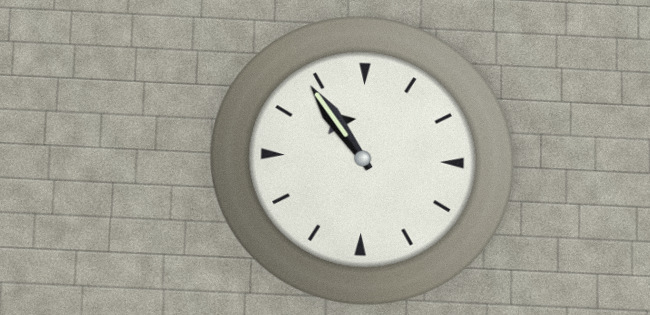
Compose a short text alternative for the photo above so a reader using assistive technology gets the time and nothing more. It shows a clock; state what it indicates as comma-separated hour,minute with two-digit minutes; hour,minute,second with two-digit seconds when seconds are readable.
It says 10,54
